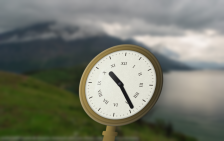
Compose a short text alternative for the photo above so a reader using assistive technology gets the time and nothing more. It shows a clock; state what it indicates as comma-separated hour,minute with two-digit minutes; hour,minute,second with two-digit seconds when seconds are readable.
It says 10,24
